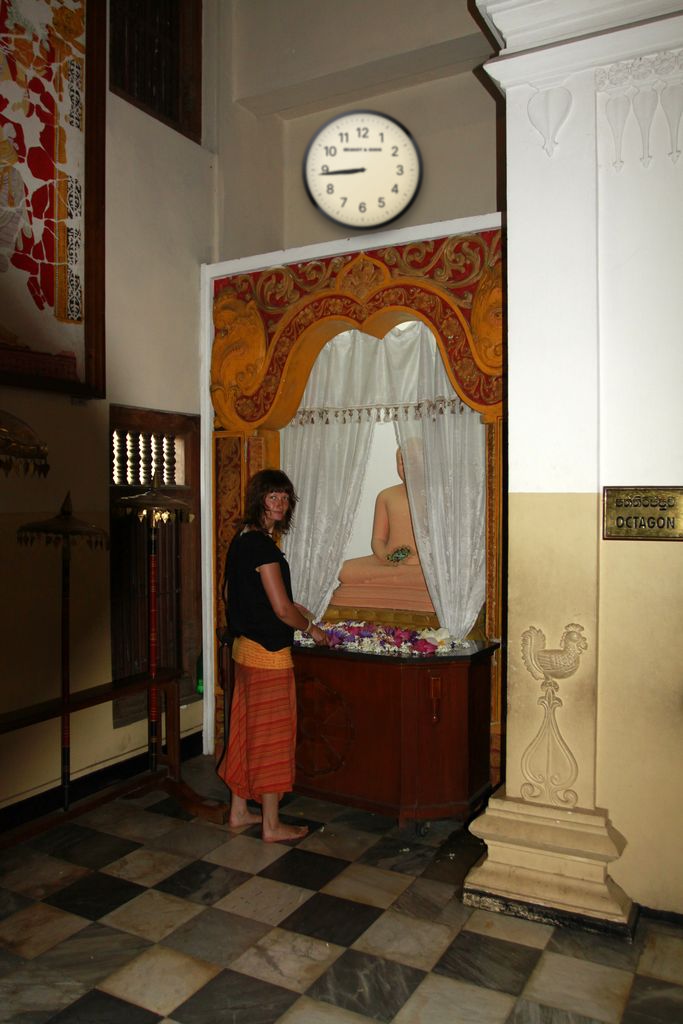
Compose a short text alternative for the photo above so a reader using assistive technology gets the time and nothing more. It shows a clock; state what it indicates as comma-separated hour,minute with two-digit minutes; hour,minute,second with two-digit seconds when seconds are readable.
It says 8,44
